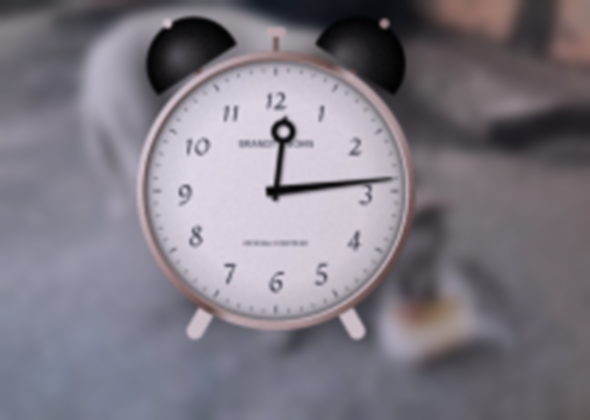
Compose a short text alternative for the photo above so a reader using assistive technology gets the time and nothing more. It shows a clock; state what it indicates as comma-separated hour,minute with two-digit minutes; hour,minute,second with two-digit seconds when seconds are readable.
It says 12,14
